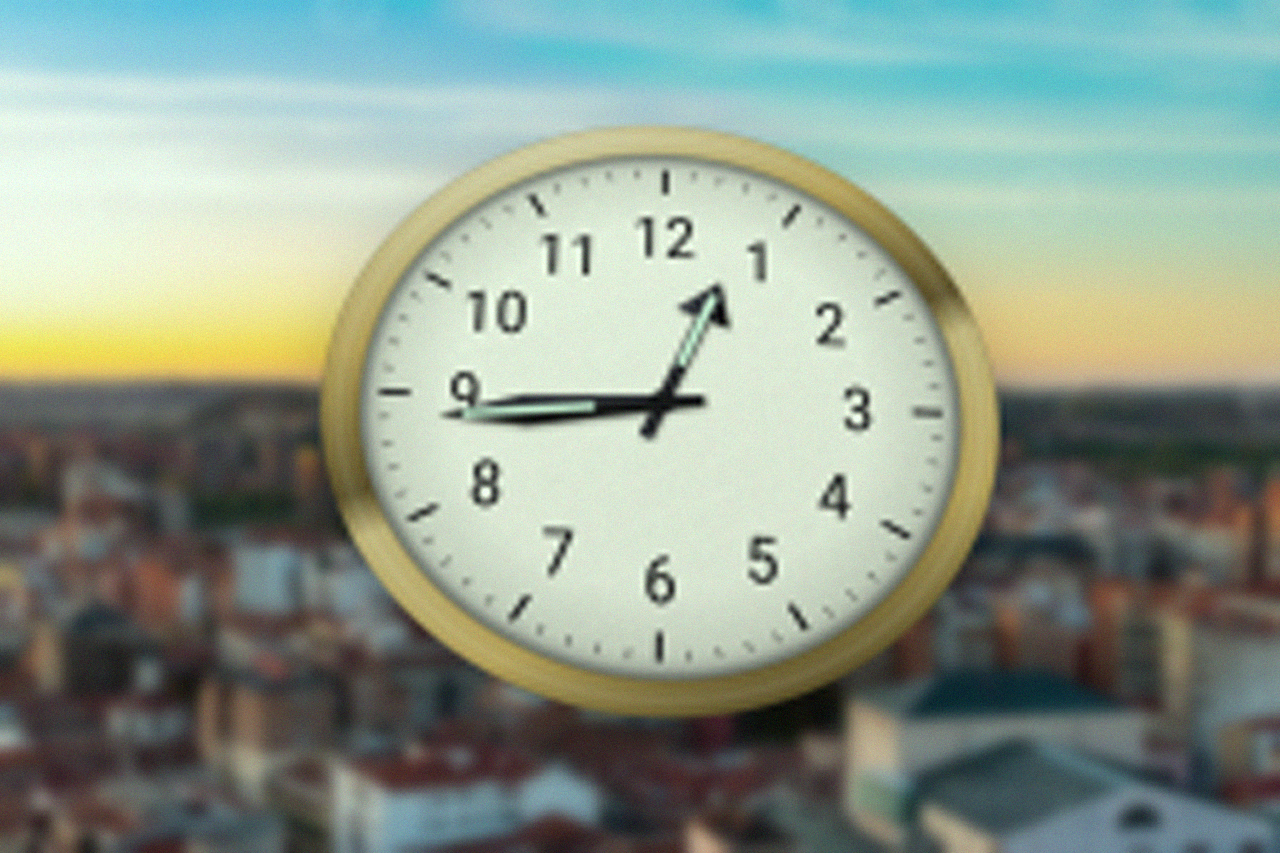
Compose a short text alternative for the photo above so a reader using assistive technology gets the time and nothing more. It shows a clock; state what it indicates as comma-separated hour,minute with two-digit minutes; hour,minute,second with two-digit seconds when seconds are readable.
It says 12,44
